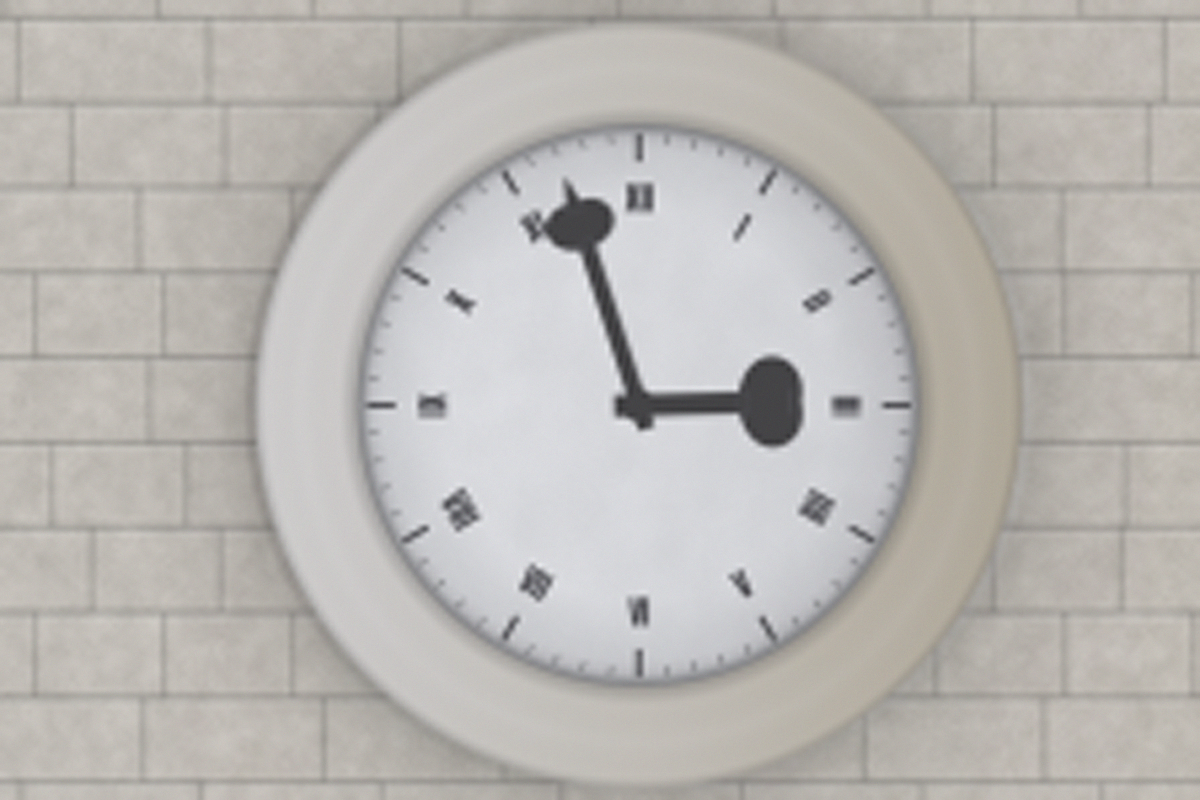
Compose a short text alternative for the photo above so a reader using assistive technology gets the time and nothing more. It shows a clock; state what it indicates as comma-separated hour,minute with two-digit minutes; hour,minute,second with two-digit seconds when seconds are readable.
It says 2,57
